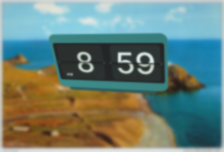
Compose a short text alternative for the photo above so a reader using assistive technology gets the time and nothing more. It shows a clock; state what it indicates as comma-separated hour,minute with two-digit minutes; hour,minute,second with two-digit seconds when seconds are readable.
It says 8,59
